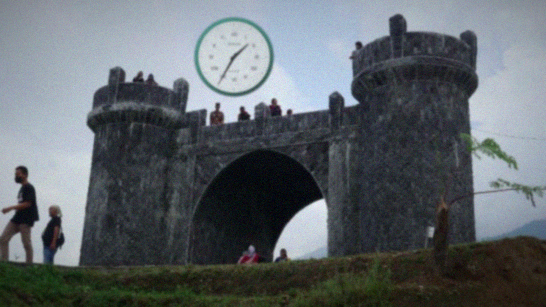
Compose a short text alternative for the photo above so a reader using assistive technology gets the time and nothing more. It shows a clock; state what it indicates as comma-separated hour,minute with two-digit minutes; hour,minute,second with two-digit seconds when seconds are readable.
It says 1,35
